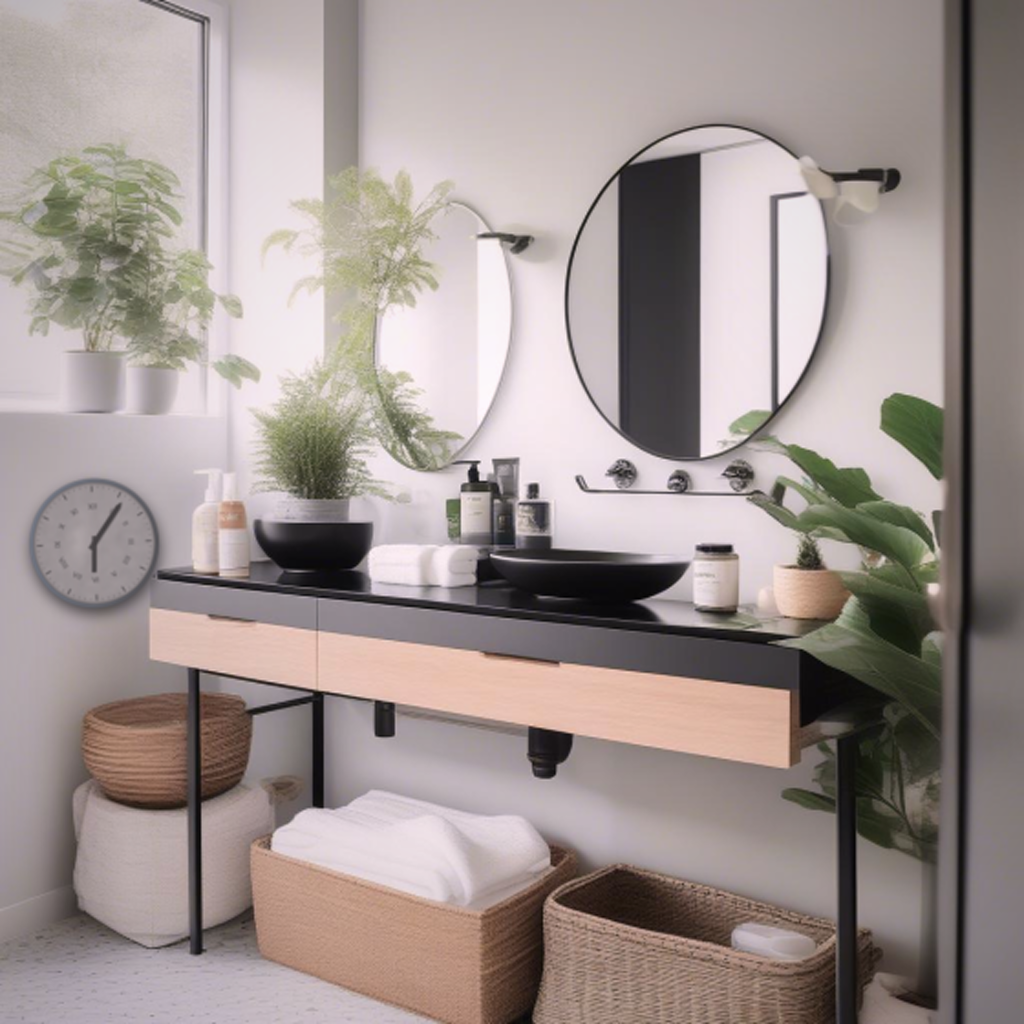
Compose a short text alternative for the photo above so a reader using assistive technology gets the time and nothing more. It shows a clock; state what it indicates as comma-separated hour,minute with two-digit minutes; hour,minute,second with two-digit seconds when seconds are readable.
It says 6,06
